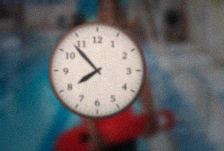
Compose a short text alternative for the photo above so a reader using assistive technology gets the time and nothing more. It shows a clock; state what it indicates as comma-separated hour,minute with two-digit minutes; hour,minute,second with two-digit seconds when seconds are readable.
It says 7,53
